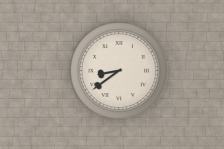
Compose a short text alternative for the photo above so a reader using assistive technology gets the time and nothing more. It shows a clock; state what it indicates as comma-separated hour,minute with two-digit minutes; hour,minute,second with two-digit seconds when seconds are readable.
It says 8,39
